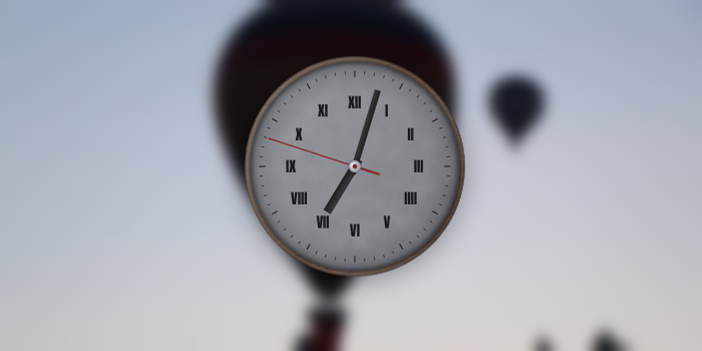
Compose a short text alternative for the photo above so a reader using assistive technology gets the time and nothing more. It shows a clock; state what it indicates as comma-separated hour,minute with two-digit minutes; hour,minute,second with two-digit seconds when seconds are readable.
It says 7,02,48
